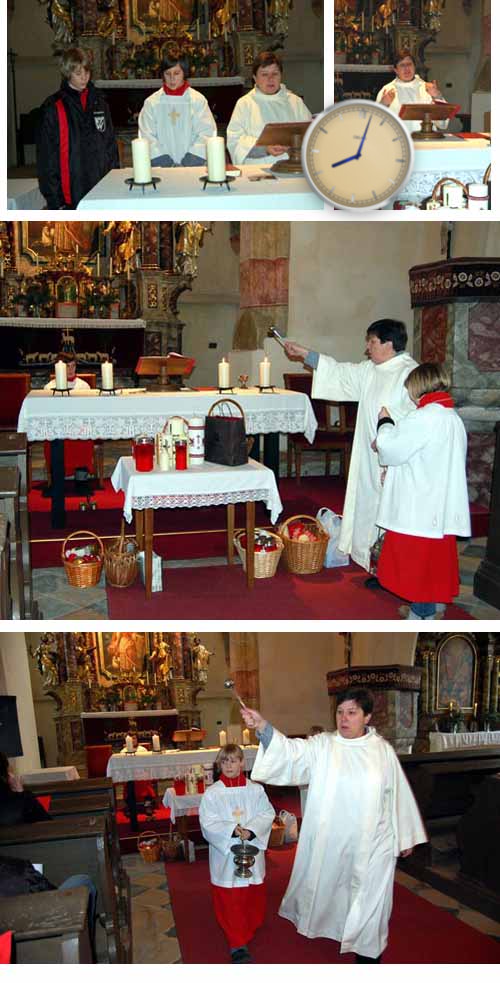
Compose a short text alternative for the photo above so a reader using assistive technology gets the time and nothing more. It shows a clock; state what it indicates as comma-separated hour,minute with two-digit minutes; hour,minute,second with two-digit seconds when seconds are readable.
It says 8,02
